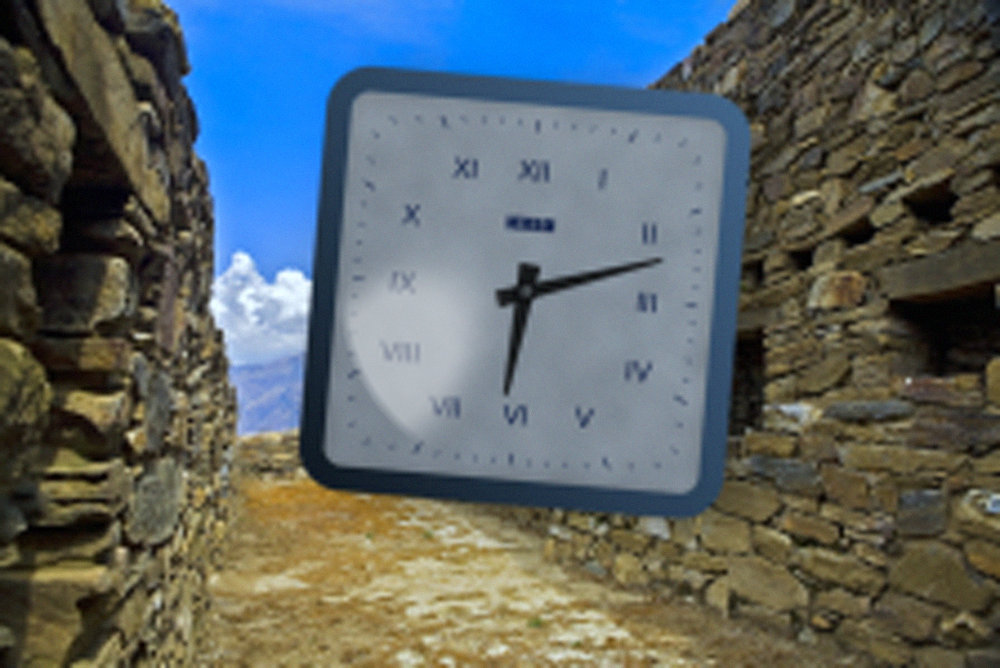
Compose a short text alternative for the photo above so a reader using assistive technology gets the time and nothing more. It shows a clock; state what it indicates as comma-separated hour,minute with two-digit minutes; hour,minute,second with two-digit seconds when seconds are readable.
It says 6,12
